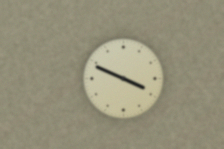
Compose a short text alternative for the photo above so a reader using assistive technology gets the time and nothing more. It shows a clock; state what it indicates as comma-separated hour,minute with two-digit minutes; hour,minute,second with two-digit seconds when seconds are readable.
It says 3,49
